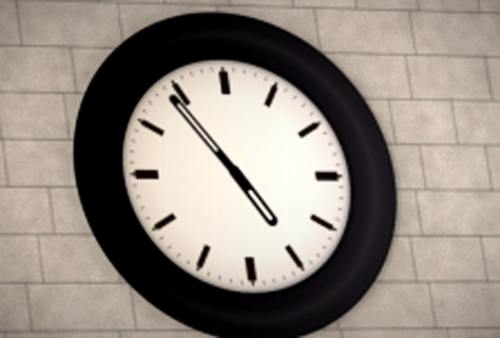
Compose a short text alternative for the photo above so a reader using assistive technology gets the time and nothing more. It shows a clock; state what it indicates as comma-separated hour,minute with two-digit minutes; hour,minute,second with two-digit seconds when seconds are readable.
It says 4,54
